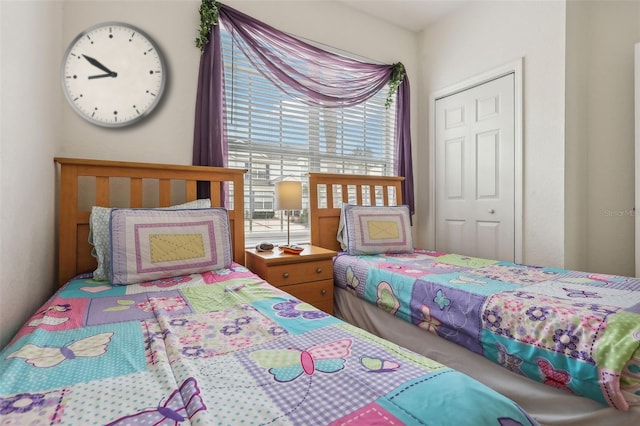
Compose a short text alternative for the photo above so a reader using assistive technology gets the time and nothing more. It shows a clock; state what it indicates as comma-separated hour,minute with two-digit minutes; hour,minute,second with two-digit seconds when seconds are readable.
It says 8,51
